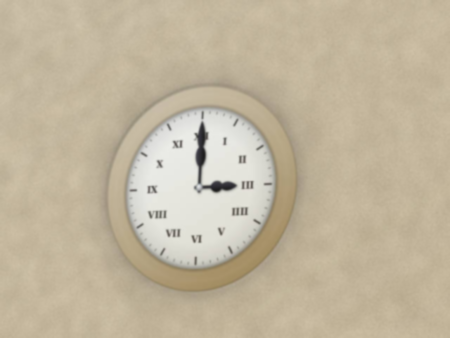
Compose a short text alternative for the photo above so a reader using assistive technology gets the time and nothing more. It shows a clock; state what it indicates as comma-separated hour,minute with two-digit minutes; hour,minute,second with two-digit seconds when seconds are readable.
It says 3,00
